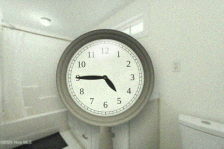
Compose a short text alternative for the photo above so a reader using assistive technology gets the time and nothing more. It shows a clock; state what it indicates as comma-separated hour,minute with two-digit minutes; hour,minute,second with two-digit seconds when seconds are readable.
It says 4,45
